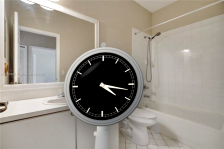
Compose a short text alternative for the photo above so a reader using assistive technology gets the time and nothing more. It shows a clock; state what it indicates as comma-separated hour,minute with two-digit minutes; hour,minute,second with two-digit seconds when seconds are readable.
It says 4,17
